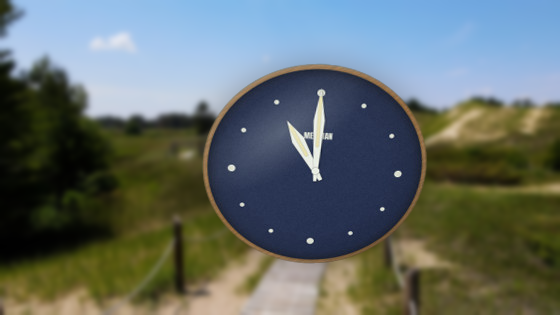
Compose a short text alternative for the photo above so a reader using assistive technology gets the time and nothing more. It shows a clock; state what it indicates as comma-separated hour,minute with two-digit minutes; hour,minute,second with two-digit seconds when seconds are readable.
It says 11,00
